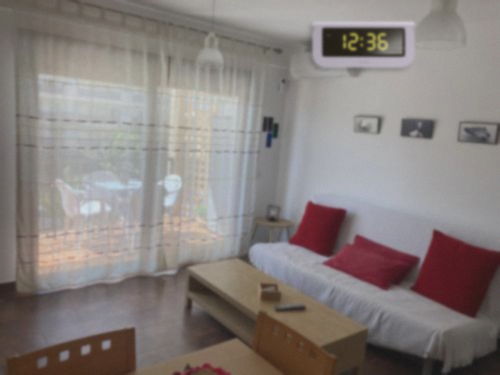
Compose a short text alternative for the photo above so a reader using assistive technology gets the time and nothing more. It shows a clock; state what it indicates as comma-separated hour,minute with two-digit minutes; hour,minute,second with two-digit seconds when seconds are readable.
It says 12,36
